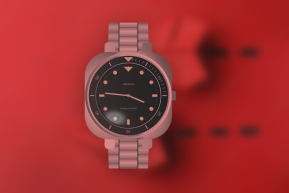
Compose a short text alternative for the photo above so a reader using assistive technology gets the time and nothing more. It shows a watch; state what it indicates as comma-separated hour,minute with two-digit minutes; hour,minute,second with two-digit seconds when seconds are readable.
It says 3,46
